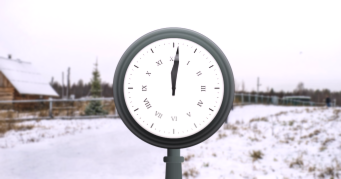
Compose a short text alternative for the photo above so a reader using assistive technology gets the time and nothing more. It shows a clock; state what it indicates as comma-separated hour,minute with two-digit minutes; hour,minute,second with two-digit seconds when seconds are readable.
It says 12,01
